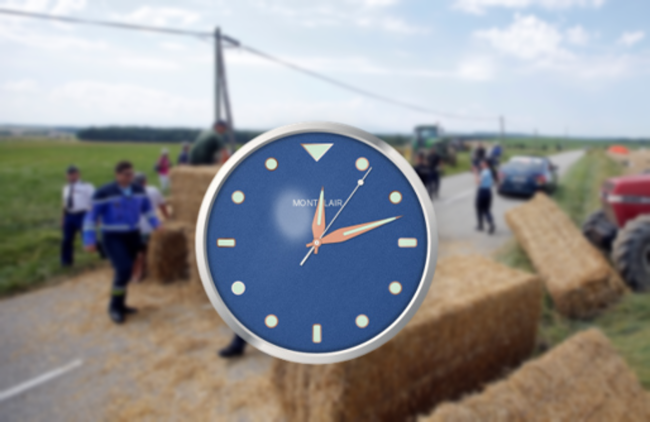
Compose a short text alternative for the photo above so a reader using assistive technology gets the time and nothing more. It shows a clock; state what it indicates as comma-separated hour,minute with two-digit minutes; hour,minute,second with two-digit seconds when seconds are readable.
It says 12,12,06
